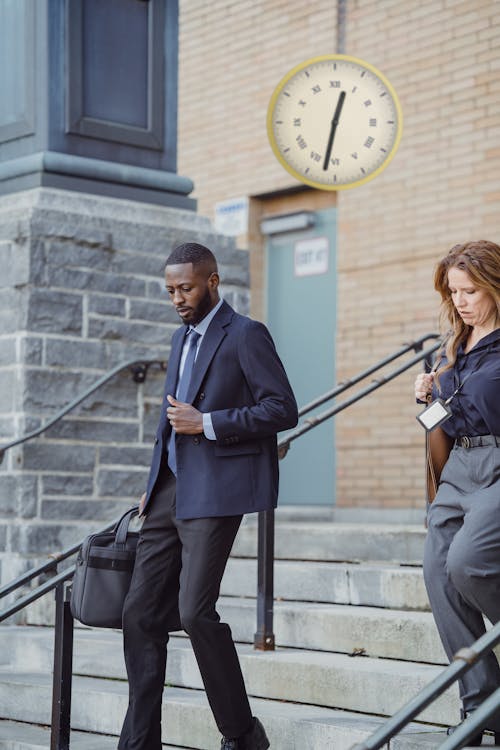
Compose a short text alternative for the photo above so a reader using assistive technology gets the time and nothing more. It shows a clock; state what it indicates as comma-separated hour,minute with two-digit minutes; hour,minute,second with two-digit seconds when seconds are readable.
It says 12,32
